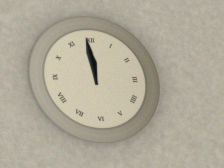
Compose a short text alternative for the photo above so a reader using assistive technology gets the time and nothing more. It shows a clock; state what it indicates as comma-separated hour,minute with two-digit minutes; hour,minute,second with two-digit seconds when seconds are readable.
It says 11,59
